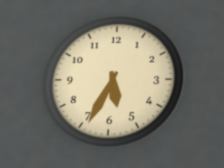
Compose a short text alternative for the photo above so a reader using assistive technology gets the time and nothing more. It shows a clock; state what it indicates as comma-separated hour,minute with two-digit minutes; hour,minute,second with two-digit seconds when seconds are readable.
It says 5,34
